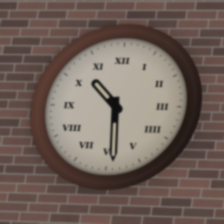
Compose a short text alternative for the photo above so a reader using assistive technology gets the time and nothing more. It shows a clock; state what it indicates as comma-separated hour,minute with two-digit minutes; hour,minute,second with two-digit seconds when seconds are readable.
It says 10,29
